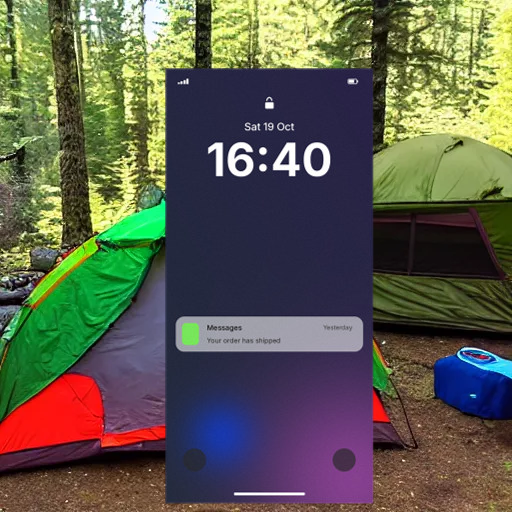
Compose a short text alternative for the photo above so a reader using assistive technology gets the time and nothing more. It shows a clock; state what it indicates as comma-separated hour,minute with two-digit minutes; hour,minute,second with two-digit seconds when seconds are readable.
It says 16,40
